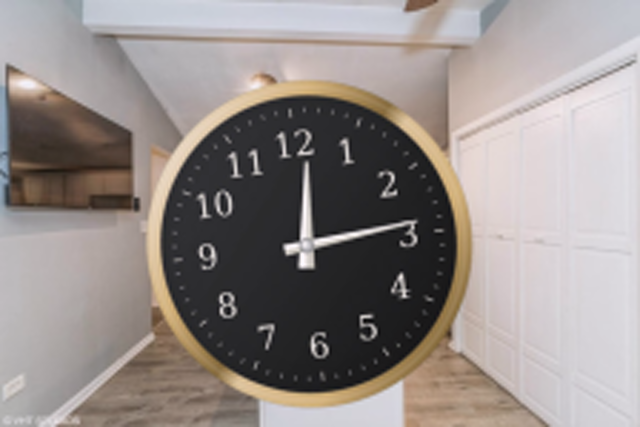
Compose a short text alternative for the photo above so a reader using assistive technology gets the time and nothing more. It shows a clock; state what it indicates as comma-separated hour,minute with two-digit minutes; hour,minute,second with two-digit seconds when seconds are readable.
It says 12,14
